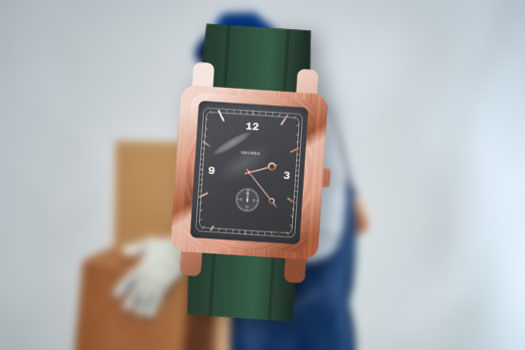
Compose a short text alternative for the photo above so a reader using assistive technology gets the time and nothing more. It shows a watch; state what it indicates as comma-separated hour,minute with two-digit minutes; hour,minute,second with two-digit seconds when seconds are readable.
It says 2,23
